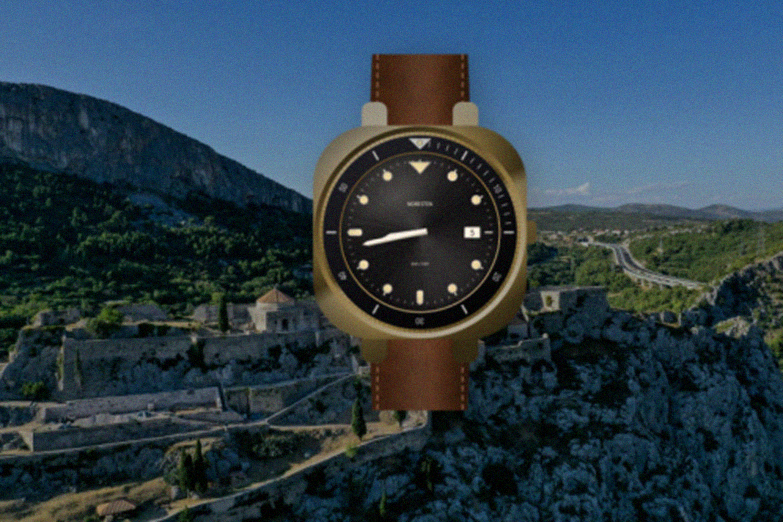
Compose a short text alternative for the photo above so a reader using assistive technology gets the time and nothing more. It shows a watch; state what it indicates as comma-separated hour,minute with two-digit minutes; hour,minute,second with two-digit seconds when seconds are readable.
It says 8,43
